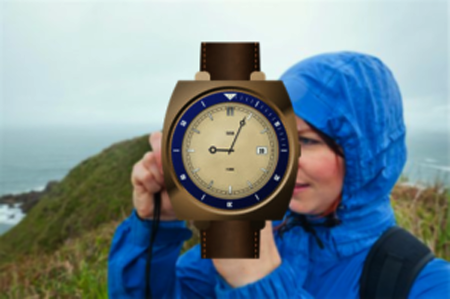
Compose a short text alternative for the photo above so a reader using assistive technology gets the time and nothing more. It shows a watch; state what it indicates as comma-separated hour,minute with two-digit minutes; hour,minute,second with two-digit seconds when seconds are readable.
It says 9,04
